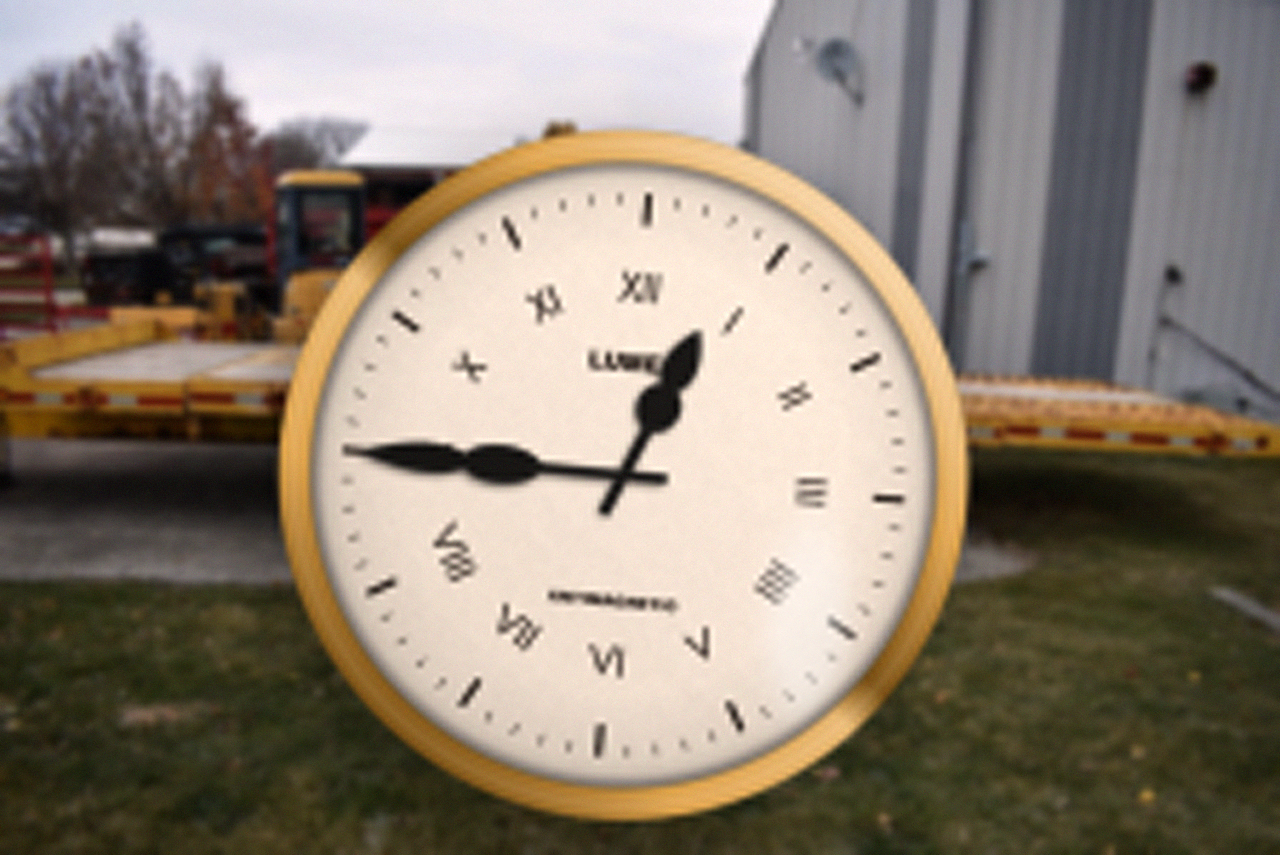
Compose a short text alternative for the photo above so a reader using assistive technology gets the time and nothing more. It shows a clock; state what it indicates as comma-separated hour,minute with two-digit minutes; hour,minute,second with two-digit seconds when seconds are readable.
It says 12,45
